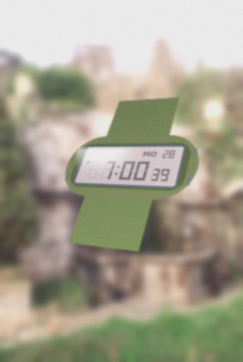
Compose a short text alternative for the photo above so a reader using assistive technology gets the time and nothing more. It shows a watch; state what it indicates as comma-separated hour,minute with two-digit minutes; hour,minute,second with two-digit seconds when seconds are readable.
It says 7,00,39
